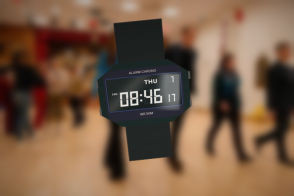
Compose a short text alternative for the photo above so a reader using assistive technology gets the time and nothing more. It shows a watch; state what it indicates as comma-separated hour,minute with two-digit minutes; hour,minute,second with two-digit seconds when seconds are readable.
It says 8,46,17
